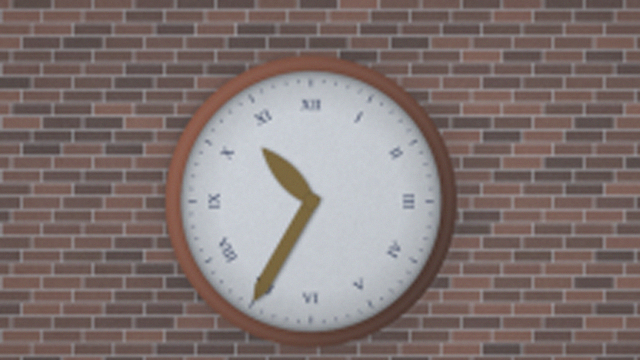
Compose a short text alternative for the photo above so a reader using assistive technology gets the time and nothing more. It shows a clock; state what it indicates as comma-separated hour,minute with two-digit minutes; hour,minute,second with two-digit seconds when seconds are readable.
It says 10,35
